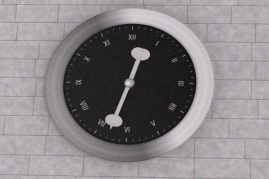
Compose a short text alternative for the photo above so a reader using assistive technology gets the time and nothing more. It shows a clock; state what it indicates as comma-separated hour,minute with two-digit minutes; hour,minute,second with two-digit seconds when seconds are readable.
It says 12,33
